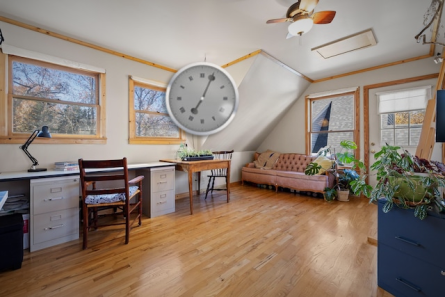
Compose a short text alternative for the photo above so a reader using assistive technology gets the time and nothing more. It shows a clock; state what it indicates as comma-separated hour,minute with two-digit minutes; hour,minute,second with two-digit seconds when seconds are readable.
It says 7,04
